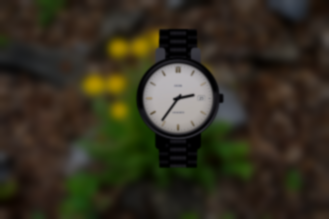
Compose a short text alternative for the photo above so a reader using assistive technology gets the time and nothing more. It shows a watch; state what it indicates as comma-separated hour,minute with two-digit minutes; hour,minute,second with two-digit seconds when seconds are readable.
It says 2,36
